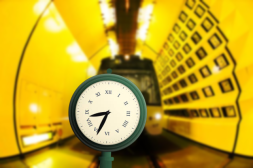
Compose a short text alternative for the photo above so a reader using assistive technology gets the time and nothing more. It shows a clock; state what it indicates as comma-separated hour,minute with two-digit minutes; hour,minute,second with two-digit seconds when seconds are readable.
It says 8,34
